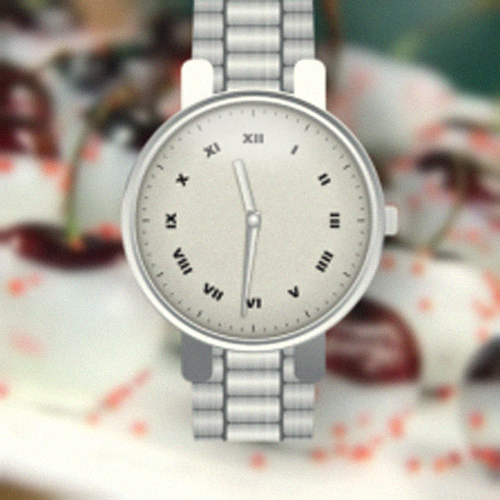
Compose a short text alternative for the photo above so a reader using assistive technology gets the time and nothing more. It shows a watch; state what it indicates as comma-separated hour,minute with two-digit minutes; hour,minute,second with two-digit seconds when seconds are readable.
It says 11,31
